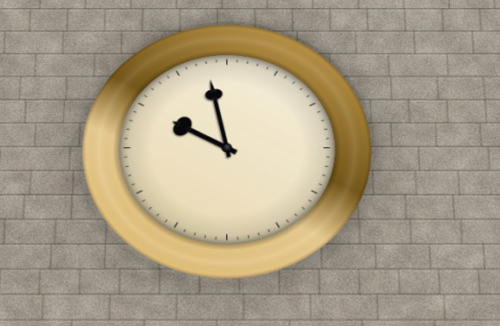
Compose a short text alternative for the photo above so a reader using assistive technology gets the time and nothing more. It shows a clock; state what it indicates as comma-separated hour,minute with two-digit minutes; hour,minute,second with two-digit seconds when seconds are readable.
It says 9,58
